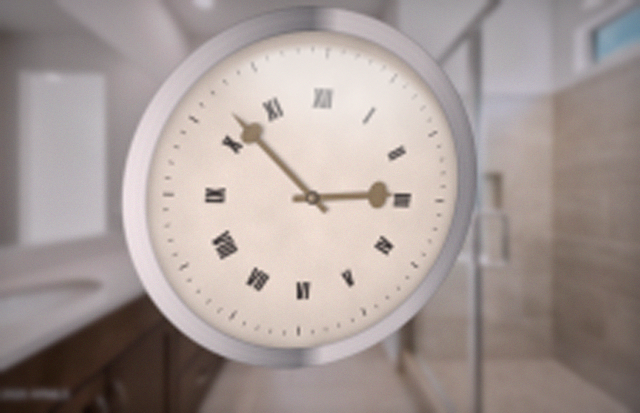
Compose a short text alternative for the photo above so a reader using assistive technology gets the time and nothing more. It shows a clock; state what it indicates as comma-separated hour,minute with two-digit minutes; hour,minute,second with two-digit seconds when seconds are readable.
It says 2,52
